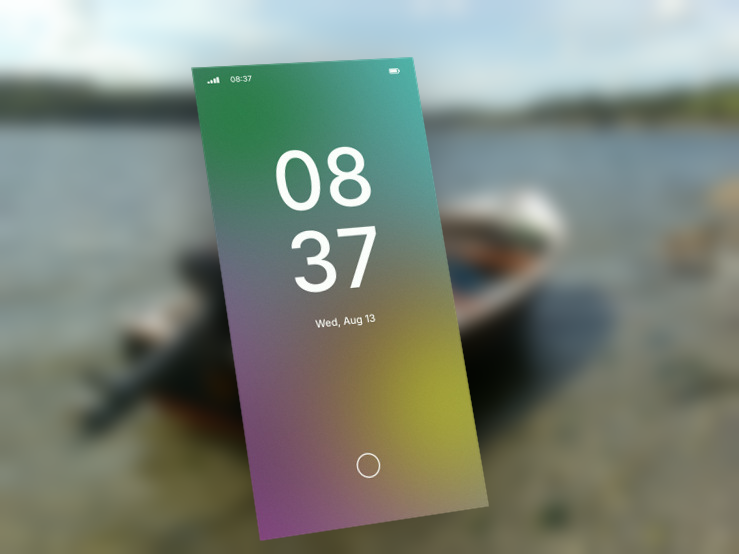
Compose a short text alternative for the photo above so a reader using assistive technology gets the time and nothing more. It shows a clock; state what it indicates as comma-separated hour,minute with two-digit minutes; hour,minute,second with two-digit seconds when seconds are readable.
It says 8,37
